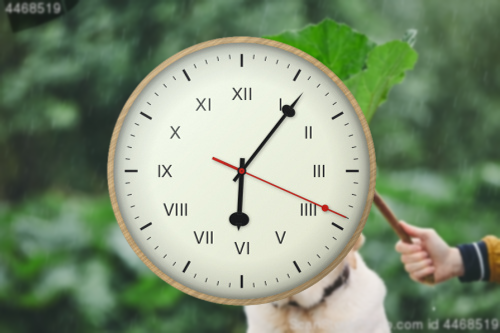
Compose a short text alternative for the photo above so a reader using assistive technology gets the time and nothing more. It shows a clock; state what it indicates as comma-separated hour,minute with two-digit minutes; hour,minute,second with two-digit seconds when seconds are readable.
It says 6,06,19
